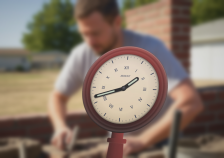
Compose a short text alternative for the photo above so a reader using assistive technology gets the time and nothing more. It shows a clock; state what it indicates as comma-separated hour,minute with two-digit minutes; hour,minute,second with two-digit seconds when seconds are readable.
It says 1,42
